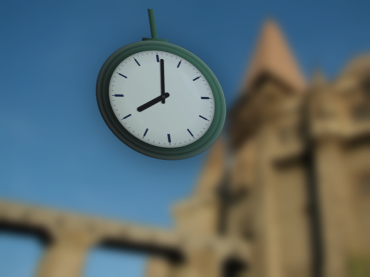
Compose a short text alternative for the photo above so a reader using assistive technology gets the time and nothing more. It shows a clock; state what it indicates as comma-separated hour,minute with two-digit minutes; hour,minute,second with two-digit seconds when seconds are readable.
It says 8,01
